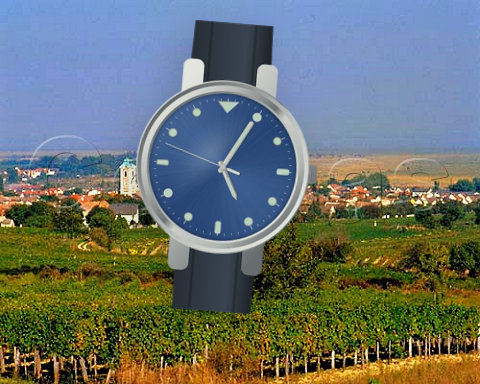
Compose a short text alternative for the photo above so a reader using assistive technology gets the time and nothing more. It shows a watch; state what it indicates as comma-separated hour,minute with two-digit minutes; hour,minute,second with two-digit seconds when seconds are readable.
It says 5,04,48
